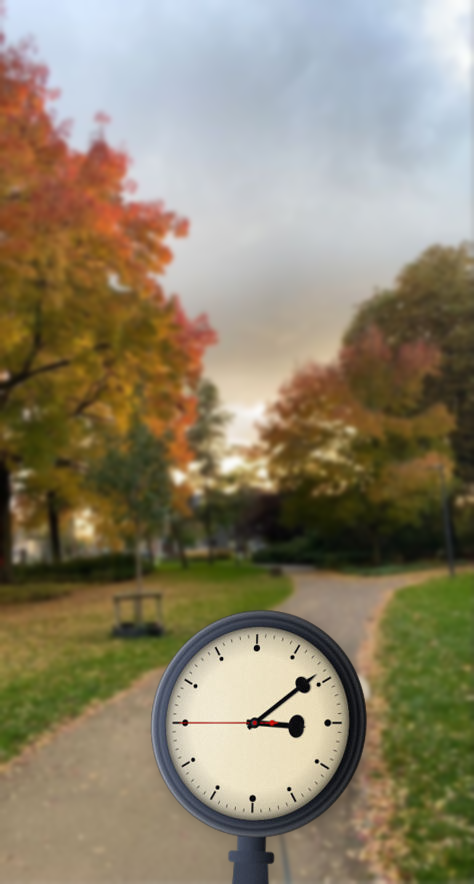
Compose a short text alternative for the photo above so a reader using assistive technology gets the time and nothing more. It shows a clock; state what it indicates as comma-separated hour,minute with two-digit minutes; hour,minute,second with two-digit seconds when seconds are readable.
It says 3,08,45
